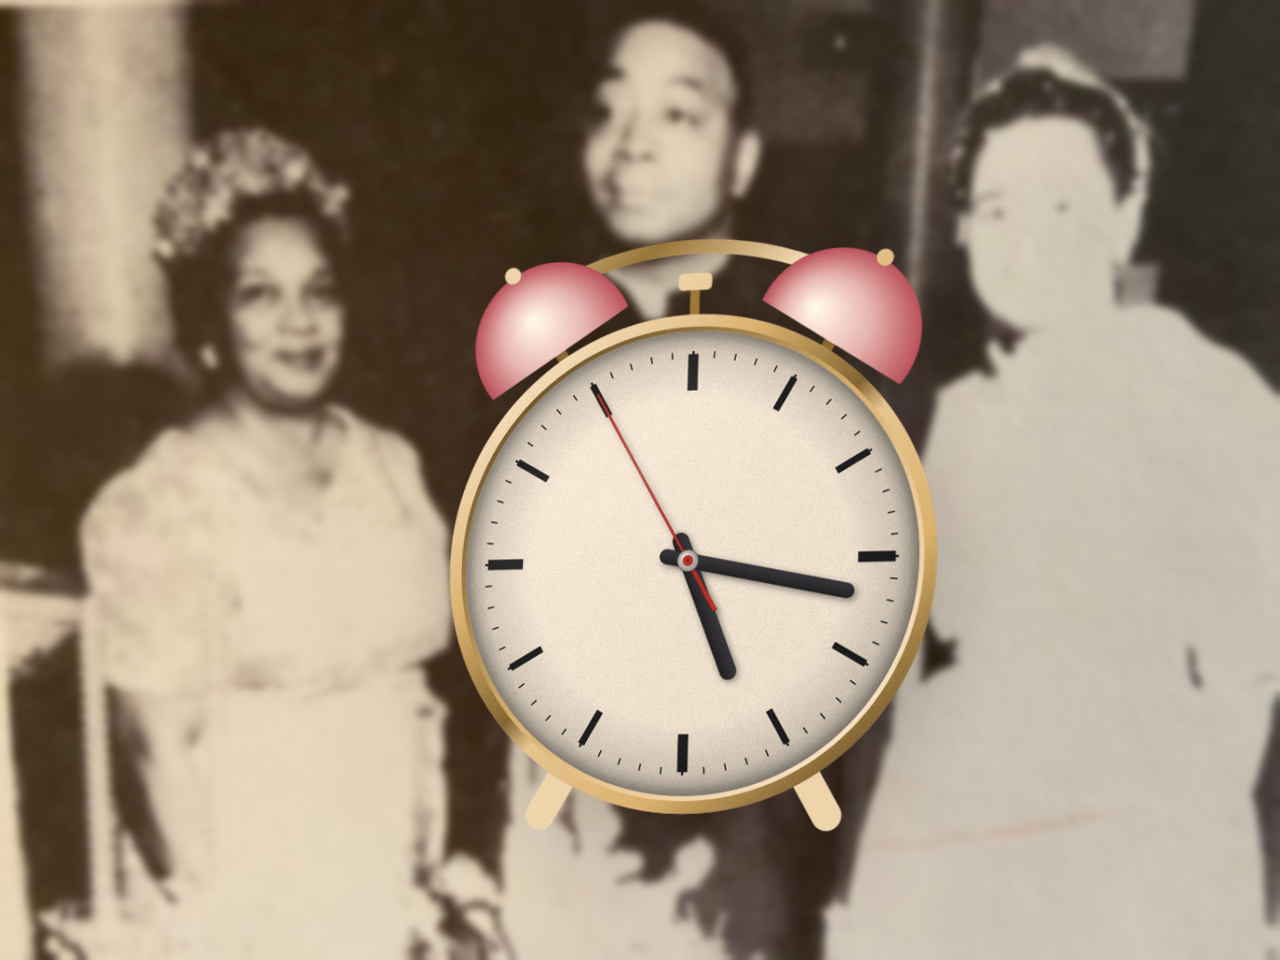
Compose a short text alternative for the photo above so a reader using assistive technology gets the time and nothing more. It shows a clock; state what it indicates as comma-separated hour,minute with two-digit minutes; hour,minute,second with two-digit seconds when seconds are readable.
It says 5,16,55
